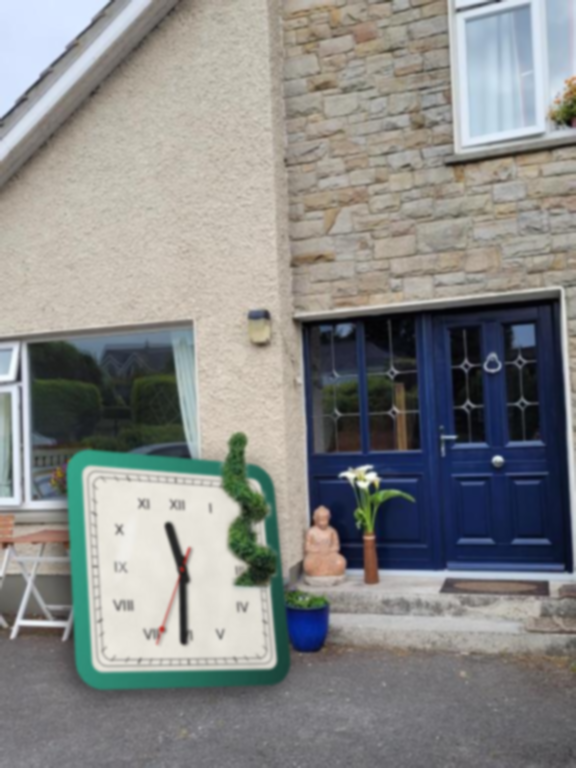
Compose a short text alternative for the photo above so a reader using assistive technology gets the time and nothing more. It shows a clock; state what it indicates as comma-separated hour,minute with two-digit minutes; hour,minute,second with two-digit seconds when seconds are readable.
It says 11,30,34
